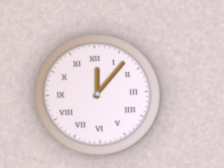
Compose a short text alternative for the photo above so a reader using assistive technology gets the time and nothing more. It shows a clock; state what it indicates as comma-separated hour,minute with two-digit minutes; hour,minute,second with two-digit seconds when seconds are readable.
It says 12,07
